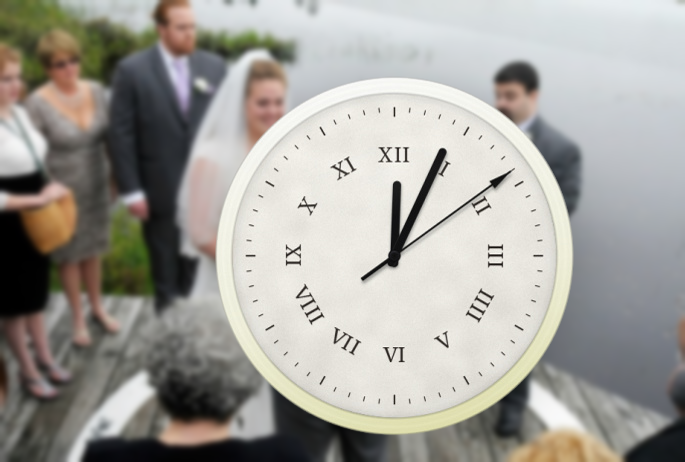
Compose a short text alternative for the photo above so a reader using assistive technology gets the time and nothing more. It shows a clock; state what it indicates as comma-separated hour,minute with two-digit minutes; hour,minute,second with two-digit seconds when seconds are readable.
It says 12,04,09
